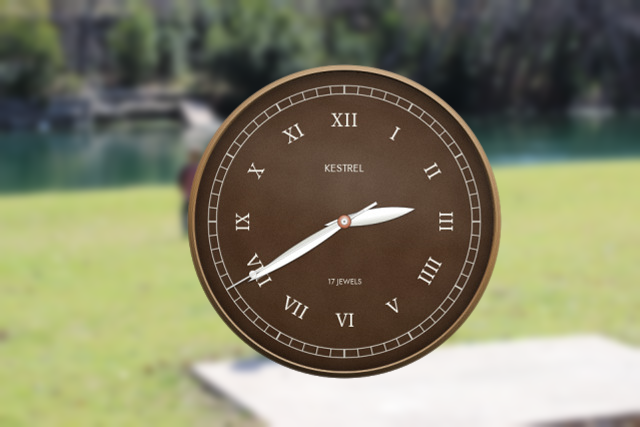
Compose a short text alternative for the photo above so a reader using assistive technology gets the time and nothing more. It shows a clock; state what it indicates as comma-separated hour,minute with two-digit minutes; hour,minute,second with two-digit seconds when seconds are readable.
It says 2,39,40
